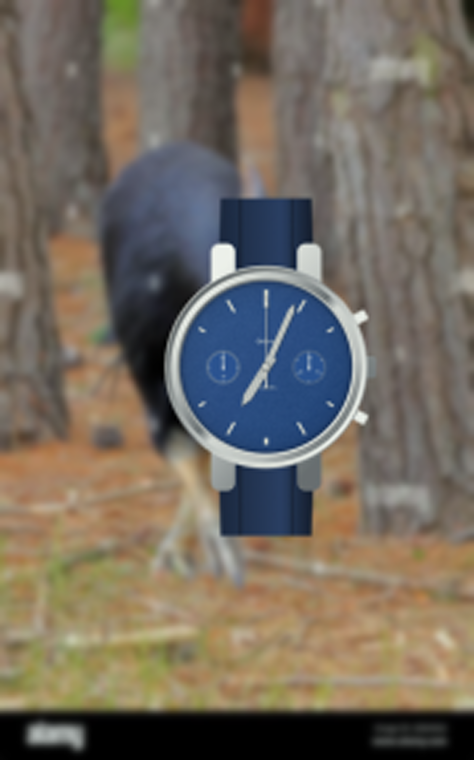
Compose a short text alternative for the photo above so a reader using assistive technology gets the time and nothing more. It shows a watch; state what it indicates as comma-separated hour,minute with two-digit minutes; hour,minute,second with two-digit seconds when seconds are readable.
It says 7,04
